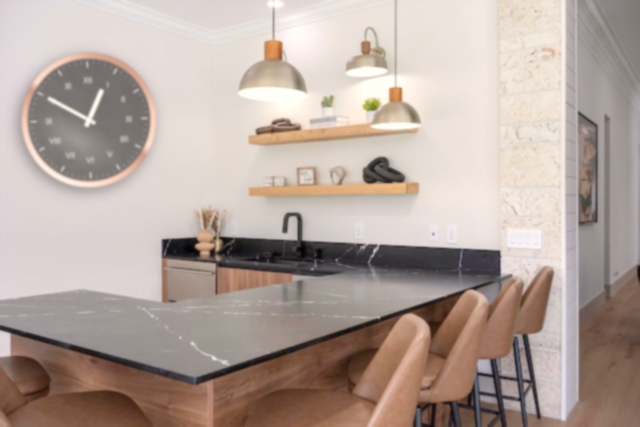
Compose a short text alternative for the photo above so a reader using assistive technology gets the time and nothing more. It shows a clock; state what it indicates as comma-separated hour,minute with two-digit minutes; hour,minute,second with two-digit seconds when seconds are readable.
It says 12,50
